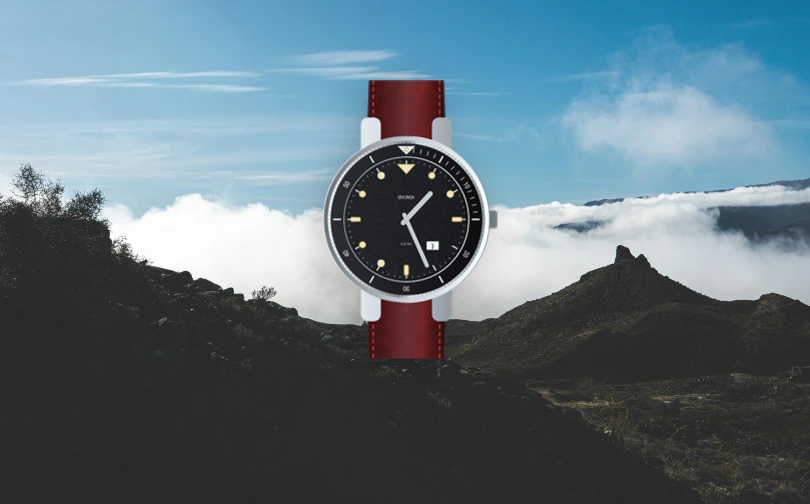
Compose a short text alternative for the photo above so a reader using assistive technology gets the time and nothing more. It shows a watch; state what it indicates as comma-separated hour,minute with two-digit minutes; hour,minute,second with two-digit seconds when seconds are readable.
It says 1,26
